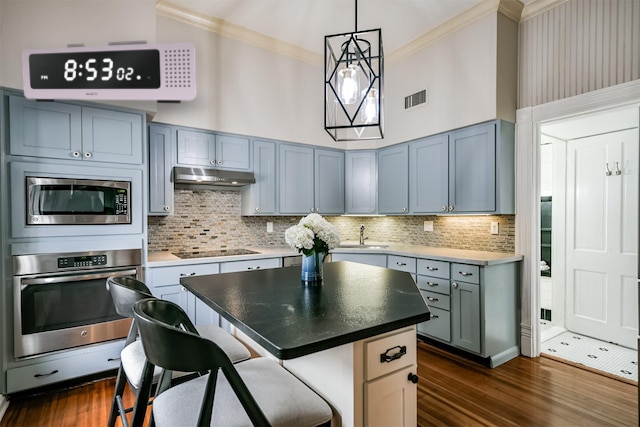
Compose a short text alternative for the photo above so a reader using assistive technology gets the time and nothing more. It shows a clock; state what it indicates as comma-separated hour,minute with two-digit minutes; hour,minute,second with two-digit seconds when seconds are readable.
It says 8,53,02
